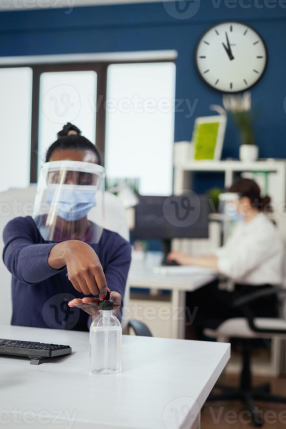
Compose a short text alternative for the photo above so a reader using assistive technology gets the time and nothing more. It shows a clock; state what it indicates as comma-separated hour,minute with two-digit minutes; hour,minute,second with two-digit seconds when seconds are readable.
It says 10,58
